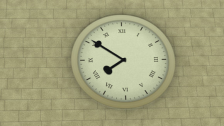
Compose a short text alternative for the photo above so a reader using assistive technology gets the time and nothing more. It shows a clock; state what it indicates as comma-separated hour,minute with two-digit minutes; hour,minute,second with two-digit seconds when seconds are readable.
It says 7,51
